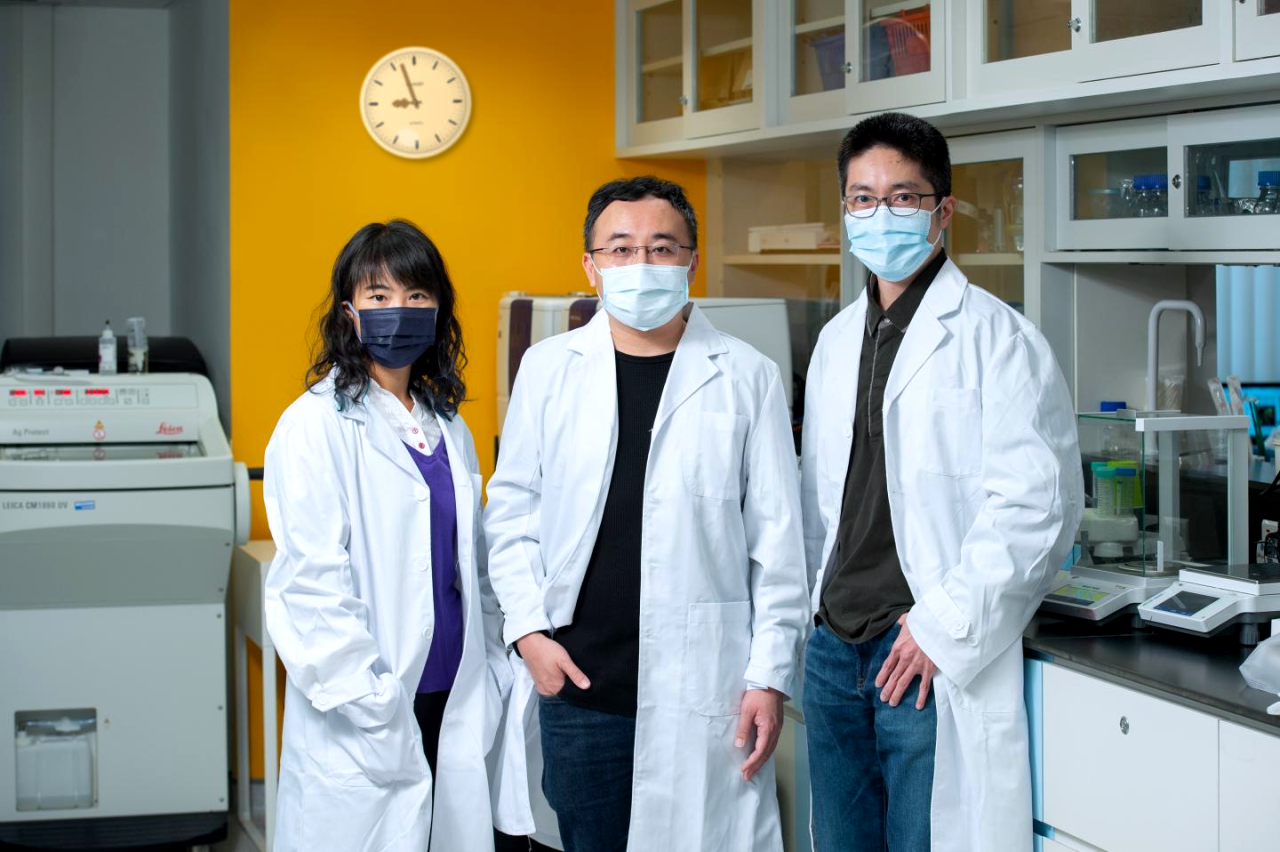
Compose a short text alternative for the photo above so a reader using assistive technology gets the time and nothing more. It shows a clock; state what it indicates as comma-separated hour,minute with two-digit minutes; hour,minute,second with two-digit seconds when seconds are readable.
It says 8,57
